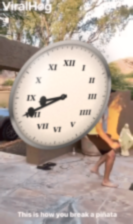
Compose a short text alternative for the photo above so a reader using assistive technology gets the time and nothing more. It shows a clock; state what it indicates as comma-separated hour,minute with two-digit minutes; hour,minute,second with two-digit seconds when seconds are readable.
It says 8,41
